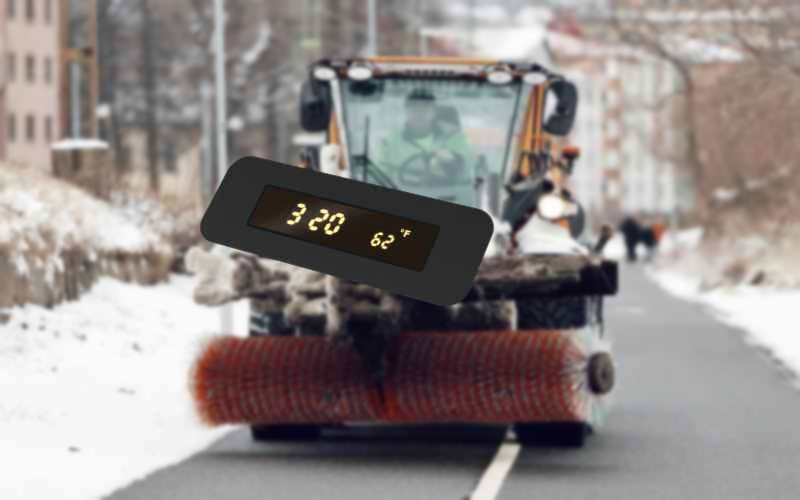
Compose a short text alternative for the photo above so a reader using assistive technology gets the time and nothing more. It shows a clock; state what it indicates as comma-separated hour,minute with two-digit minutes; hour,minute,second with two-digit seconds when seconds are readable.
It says 3,20
